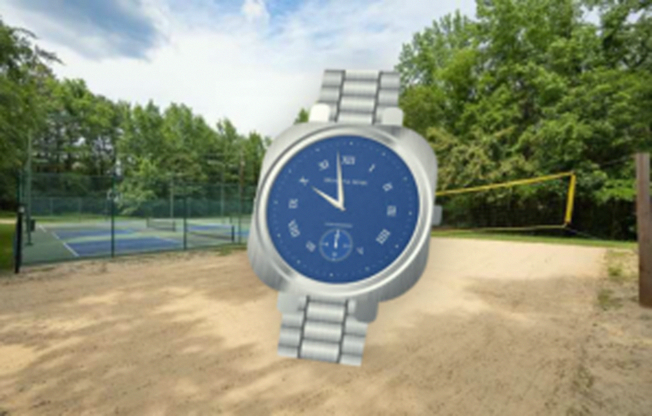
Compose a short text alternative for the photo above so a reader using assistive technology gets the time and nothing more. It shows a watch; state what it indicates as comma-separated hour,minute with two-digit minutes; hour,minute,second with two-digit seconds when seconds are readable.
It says 9,58
